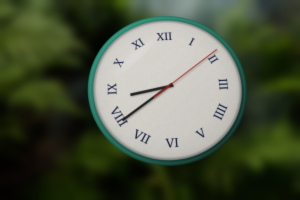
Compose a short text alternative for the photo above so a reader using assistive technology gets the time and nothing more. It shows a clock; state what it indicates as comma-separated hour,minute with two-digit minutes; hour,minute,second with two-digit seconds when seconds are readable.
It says 8,39,09
